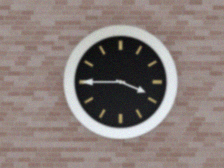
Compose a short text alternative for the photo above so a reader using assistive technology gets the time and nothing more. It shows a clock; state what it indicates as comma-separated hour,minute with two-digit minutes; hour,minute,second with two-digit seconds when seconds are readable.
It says 3,45
